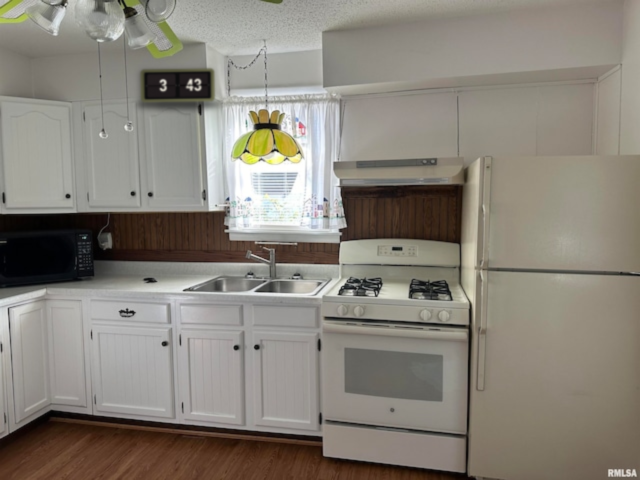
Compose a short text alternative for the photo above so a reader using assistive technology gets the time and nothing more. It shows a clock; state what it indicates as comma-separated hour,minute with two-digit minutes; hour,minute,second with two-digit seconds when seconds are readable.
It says 3,43
